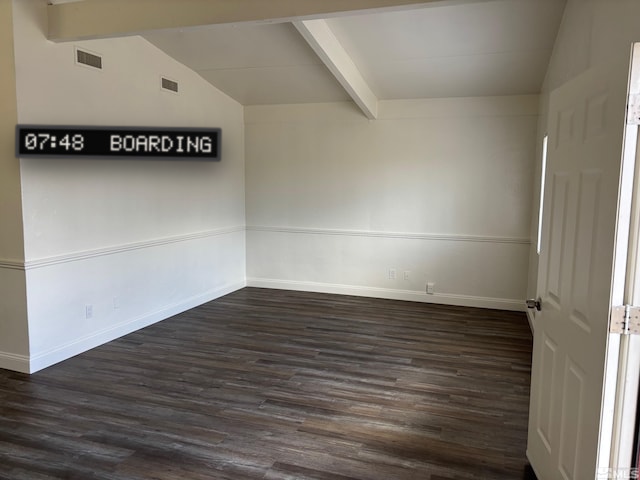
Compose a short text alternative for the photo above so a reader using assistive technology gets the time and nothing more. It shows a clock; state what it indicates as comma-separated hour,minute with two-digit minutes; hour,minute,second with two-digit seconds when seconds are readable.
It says 7,48
